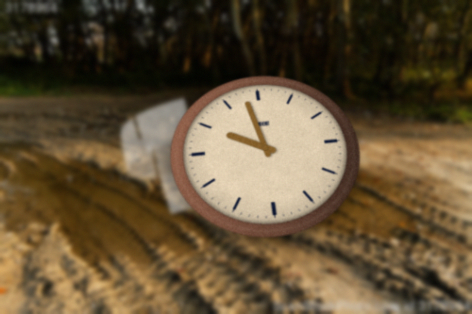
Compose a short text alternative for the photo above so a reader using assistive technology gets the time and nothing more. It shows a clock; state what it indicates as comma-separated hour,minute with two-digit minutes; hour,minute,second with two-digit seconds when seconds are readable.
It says 9,58
